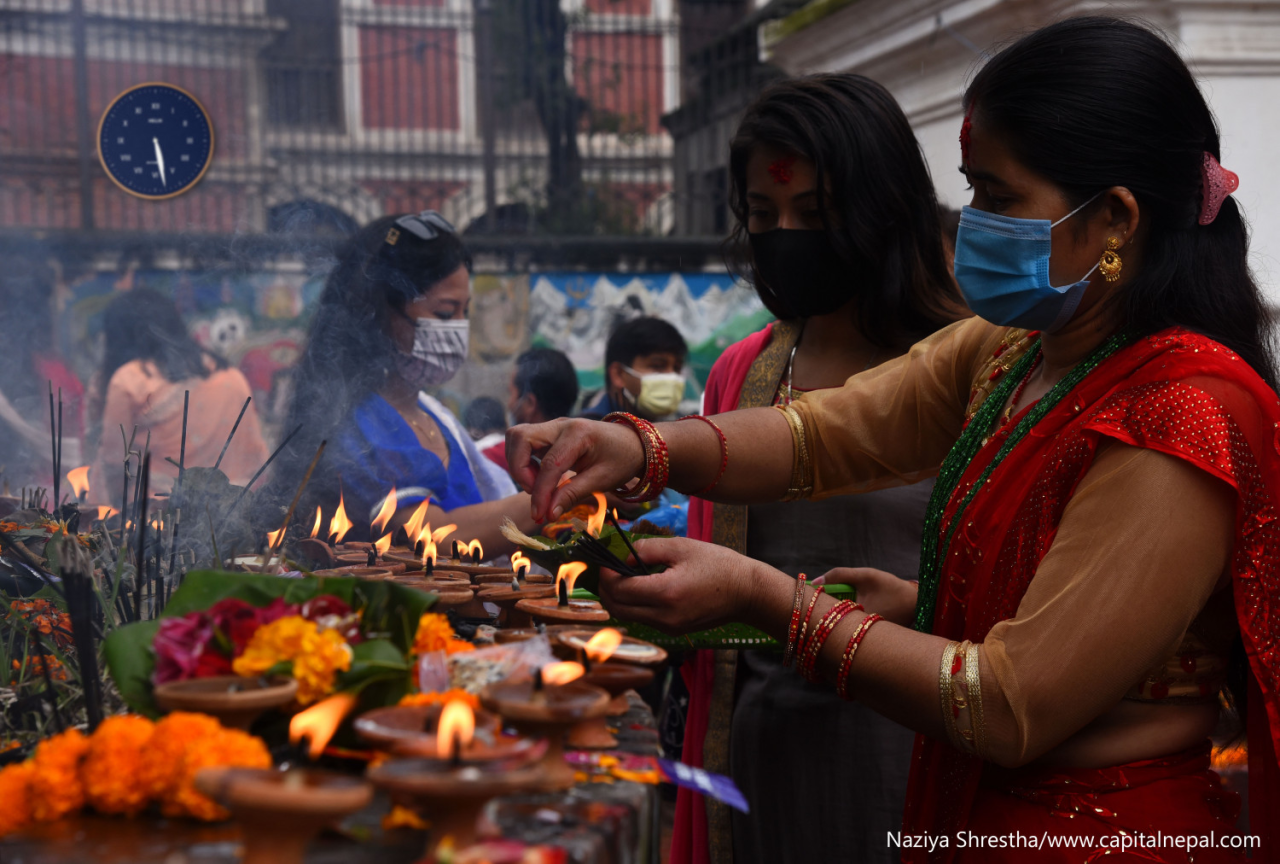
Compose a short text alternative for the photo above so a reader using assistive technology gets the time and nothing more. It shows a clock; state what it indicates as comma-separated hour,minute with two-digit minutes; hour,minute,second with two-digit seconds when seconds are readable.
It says 5,28
